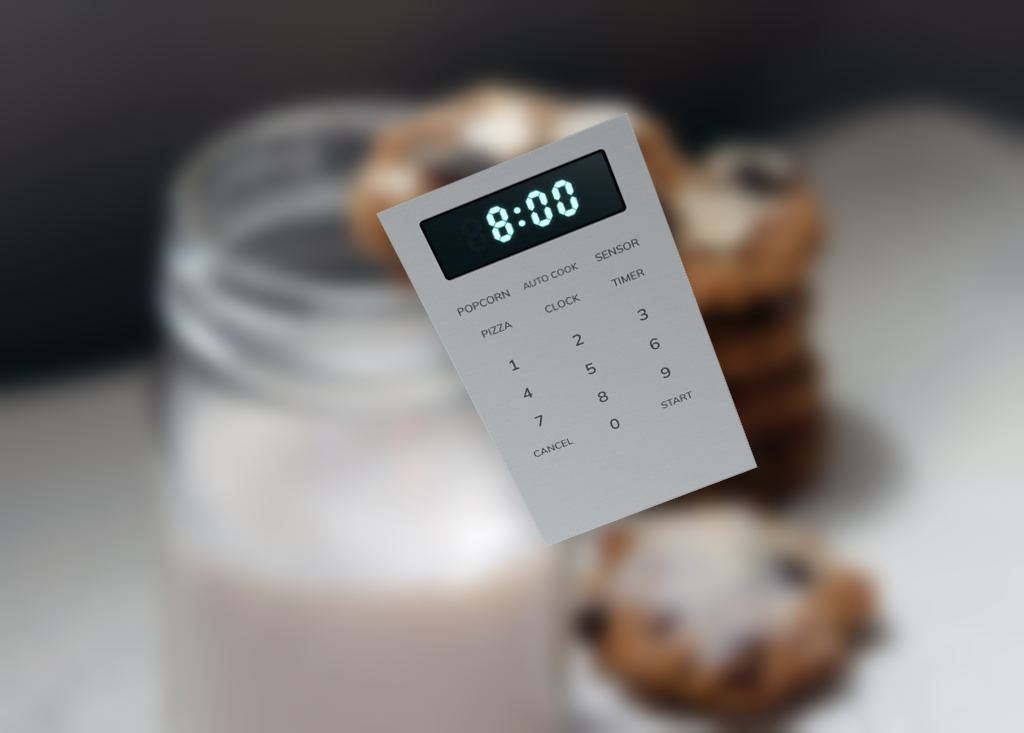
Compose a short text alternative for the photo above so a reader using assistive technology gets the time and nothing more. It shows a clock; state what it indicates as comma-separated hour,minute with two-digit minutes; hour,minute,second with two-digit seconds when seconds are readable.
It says 8,00
